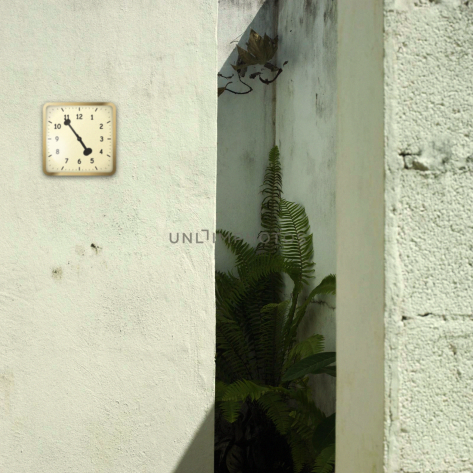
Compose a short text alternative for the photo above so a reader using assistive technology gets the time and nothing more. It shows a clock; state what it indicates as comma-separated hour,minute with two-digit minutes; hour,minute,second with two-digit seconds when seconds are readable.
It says 4,54
